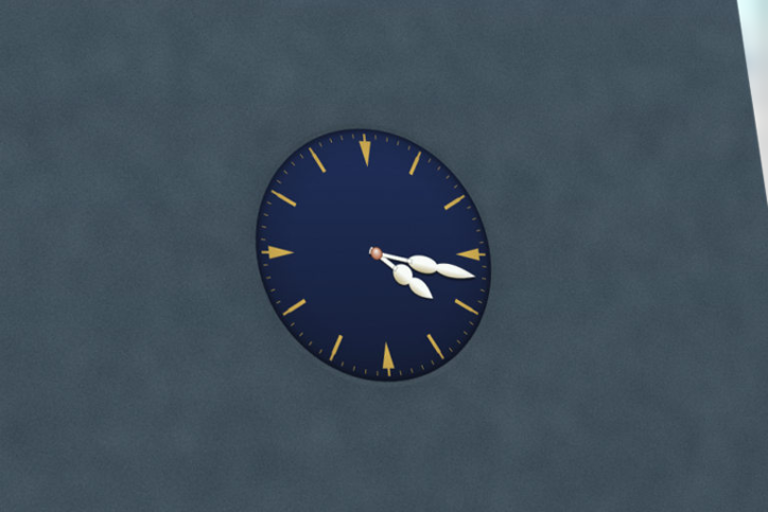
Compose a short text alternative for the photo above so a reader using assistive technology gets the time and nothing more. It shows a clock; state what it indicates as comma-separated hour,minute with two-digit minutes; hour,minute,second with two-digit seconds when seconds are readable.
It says 4,17
